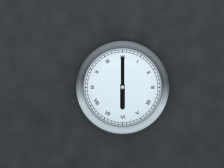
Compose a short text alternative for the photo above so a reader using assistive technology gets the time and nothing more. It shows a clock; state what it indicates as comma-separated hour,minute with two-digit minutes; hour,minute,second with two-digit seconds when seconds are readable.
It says 6,00
